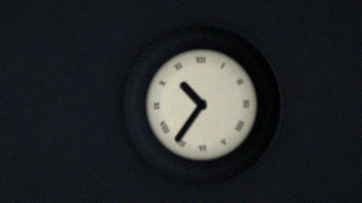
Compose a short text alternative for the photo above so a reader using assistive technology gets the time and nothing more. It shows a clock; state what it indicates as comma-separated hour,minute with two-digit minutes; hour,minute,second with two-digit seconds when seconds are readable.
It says 10,36
